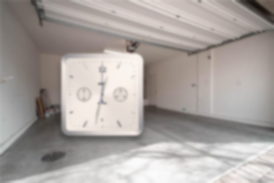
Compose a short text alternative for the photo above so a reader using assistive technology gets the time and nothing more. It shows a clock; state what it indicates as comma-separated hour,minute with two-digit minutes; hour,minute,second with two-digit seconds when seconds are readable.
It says 12,32
